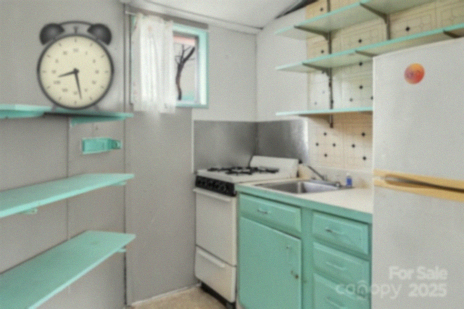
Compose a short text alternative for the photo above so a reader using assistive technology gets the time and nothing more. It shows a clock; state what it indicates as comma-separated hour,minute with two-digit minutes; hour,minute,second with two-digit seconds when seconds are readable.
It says 8,28
